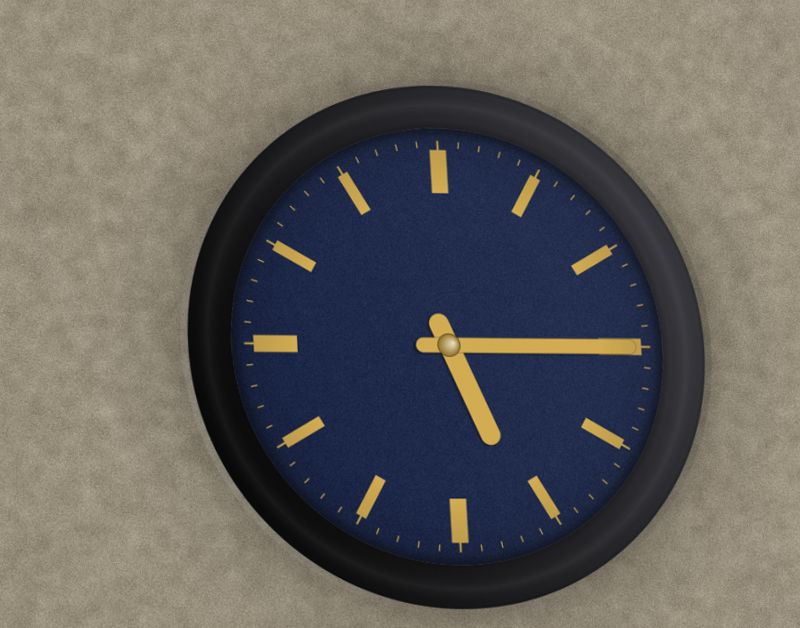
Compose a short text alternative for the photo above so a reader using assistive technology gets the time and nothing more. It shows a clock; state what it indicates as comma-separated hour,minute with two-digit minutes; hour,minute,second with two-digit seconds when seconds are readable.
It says 5,15
